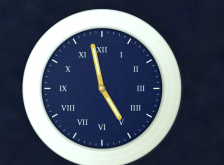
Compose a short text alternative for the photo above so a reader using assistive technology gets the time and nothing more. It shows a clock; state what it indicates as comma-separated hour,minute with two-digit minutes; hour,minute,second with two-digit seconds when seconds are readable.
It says 4,58
